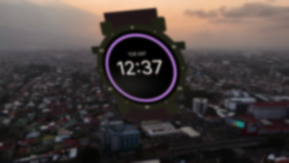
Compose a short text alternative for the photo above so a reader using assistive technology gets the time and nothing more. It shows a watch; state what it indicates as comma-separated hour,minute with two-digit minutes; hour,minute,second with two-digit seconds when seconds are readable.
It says 12,37
